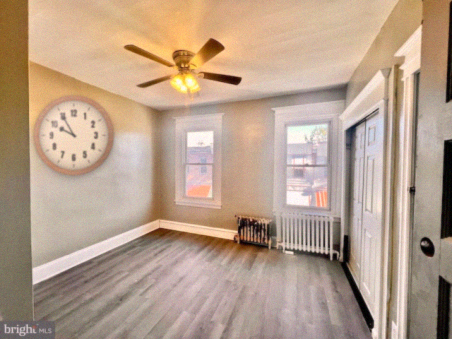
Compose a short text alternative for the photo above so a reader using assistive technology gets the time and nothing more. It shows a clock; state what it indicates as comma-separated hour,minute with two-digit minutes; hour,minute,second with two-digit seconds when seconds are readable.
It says 9,55
